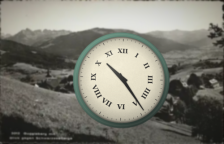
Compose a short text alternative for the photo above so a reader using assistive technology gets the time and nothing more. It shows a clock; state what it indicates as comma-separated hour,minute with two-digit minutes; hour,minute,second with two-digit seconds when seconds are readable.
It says 10,24
